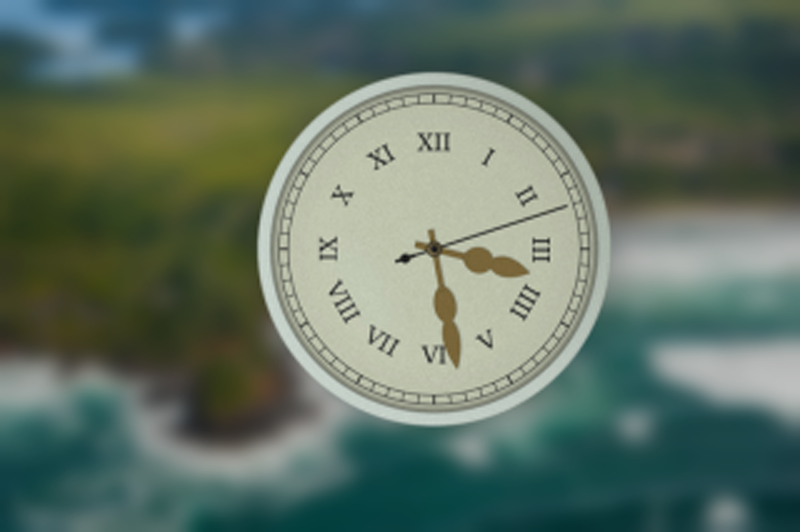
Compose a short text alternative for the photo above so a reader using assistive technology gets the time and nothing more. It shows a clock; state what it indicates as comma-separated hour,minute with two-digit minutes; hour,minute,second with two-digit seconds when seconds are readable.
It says 3,28,12
